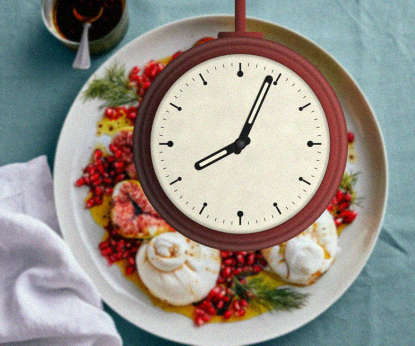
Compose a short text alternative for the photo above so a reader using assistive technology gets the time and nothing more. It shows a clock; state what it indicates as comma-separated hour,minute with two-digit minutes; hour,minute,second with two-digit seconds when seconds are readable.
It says 8,04
